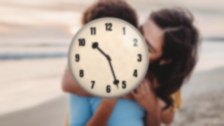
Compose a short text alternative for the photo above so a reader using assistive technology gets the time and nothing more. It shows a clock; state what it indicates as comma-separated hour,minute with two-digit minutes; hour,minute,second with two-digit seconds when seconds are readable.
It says 10,27
